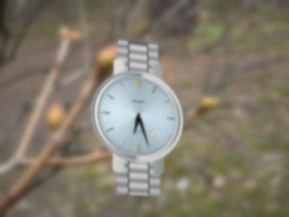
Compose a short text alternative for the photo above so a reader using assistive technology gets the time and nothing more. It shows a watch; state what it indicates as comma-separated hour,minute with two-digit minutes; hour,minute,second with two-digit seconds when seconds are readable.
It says 6,27
